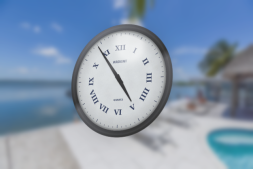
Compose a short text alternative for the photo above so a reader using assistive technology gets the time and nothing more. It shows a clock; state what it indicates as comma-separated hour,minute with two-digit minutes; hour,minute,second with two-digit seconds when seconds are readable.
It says 4,54
